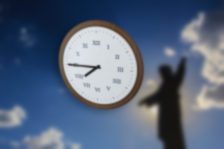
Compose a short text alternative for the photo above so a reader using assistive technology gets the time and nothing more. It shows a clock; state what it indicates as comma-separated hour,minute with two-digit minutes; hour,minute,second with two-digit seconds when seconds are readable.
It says 7,45
